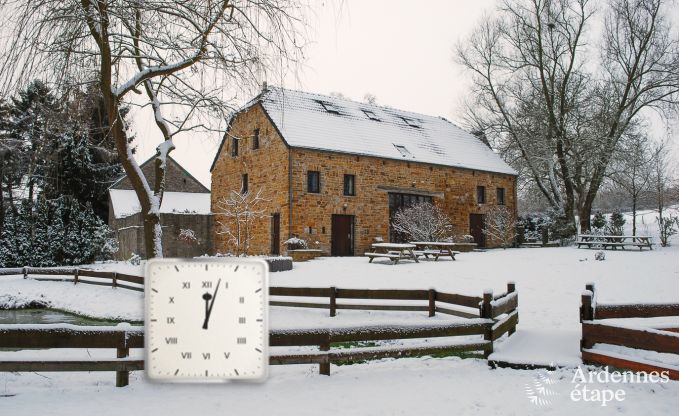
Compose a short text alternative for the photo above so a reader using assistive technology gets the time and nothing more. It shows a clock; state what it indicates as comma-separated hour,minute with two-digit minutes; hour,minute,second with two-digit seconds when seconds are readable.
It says 12,03
